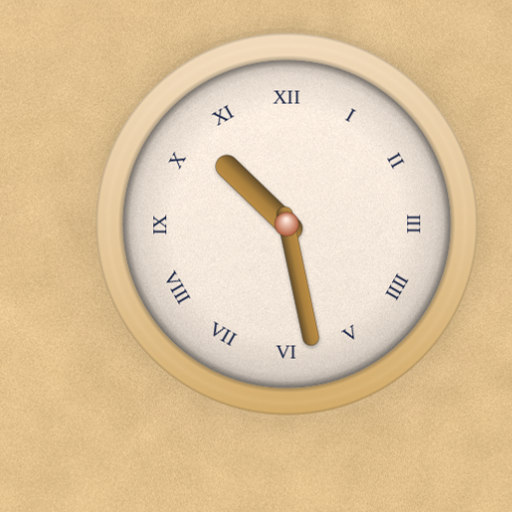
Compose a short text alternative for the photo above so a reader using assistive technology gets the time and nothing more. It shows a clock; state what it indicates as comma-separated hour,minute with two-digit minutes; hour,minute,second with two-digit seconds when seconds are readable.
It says 10,28
